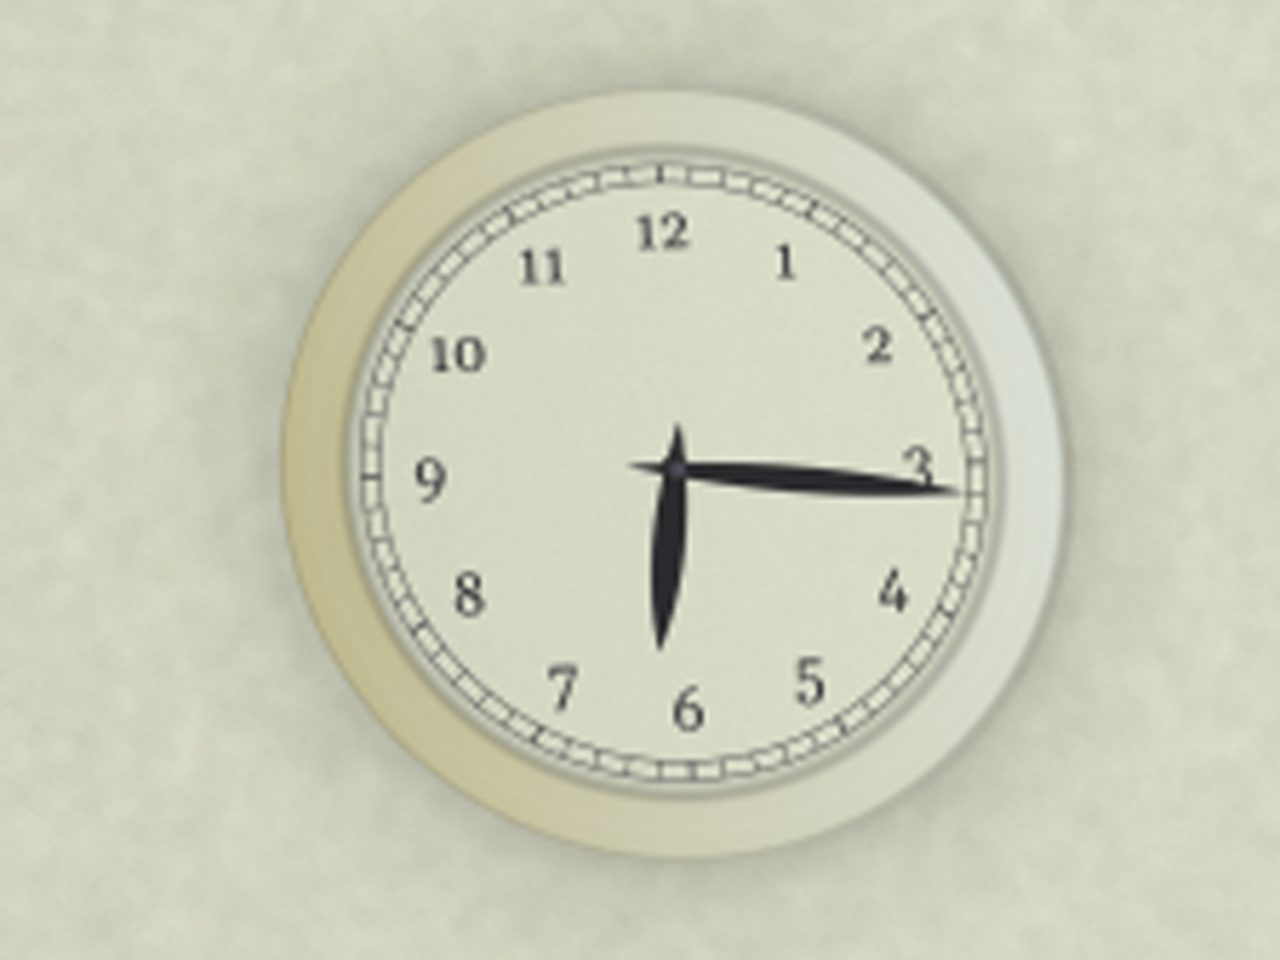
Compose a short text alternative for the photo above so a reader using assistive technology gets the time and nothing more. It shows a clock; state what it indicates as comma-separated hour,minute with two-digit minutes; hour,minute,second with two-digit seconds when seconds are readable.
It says 6,16
